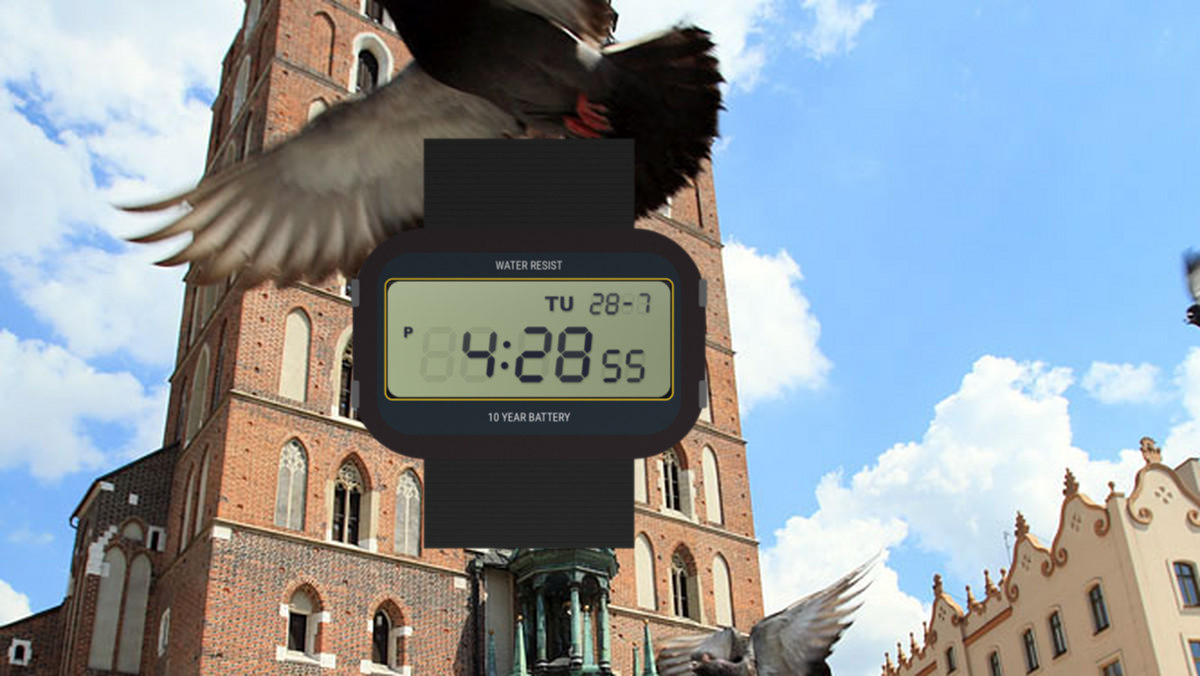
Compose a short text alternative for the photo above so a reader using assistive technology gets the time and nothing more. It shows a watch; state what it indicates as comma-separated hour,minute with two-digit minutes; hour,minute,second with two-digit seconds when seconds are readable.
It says 4,28,55
